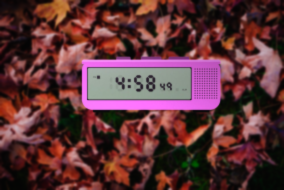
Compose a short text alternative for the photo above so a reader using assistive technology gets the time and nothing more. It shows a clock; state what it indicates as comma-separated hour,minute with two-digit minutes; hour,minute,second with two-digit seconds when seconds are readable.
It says 4,58,49
